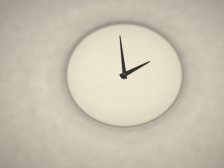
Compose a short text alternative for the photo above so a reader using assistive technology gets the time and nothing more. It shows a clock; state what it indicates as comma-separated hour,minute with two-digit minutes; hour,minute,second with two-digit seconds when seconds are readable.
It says 1,59
